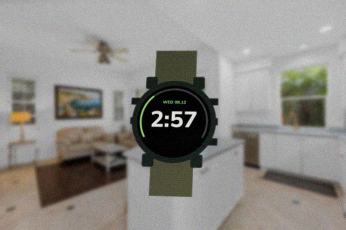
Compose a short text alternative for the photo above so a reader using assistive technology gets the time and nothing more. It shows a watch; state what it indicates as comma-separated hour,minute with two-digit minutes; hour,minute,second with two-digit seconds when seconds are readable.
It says 2,57
